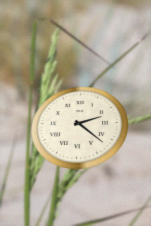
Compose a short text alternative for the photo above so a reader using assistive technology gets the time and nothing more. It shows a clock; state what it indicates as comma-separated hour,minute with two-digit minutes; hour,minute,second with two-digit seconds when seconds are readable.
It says 2,22
